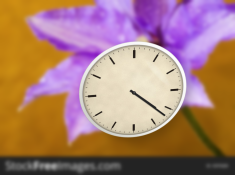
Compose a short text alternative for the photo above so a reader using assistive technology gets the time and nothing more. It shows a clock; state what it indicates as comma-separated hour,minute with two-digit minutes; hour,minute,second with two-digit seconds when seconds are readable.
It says 4,22
